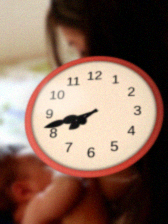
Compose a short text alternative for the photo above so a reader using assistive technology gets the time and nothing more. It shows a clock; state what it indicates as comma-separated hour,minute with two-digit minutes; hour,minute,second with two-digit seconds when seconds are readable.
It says 7,42
